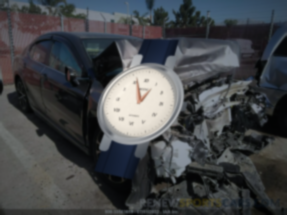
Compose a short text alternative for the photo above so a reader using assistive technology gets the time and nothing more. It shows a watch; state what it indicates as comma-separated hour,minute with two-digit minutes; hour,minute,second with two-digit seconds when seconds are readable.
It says 12,56
